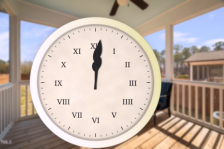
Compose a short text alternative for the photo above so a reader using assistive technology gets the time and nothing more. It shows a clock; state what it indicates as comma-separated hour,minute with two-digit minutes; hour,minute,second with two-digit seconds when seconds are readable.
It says 12,01
